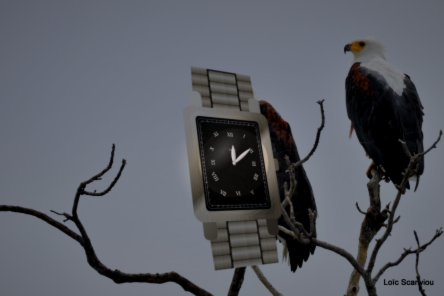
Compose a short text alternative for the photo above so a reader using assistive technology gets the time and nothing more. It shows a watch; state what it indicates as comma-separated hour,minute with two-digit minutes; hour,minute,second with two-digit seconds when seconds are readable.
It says 12,09
